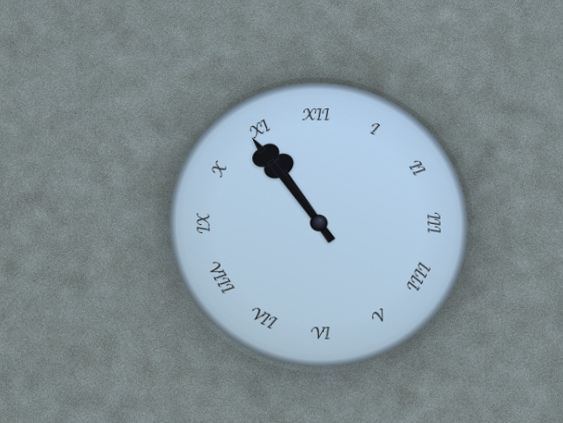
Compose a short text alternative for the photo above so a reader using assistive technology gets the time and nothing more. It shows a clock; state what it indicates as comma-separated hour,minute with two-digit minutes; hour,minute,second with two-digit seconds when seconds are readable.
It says 10,54
